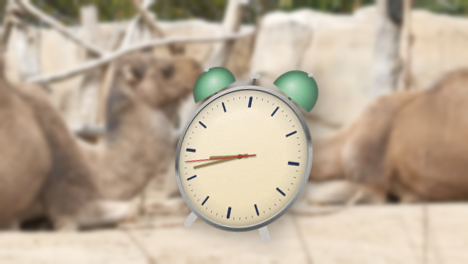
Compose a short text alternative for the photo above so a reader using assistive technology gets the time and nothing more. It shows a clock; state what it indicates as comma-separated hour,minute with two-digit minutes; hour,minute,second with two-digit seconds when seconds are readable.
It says 8,41,43
